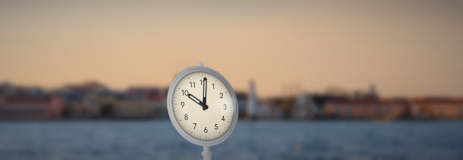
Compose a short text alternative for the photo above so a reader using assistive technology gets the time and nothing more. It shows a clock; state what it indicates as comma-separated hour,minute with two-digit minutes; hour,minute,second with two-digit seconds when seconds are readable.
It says 10,01
